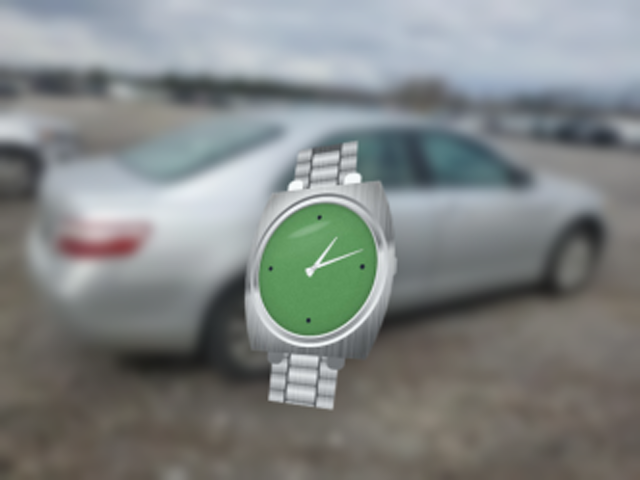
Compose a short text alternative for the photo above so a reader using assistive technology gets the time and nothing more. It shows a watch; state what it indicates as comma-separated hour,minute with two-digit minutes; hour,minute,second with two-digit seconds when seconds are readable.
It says 1,12
